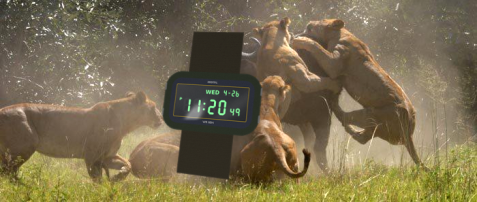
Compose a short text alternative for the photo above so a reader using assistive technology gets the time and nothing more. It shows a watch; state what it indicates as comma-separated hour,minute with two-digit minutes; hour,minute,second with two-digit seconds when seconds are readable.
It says 11,20,49
